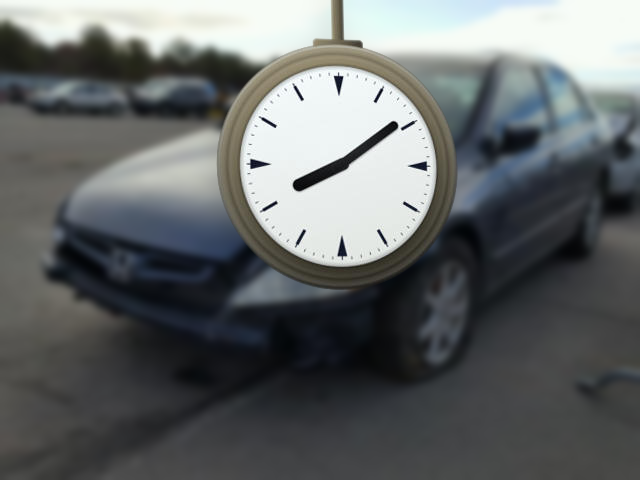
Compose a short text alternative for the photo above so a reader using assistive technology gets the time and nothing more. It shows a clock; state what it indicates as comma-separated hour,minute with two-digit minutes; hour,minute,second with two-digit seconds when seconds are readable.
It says 8,09
